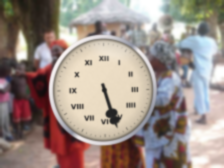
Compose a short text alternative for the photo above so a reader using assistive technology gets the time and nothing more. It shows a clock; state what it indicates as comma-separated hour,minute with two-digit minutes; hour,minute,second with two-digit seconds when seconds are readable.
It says 5,27
